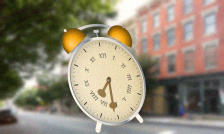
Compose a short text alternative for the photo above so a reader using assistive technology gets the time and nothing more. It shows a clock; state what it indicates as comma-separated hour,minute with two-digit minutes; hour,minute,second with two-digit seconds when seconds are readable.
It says 7,31
